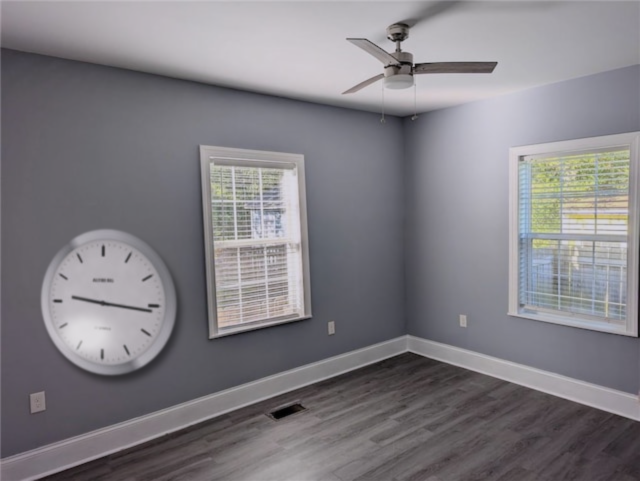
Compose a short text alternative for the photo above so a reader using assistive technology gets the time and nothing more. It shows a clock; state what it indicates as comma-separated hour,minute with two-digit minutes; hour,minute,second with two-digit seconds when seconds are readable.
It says 9,16
